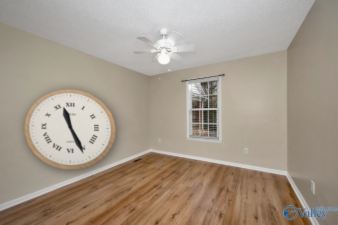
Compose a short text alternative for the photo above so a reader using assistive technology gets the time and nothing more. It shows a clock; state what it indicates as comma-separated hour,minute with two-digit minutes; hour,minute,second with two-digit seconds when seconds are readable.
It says 11,26
